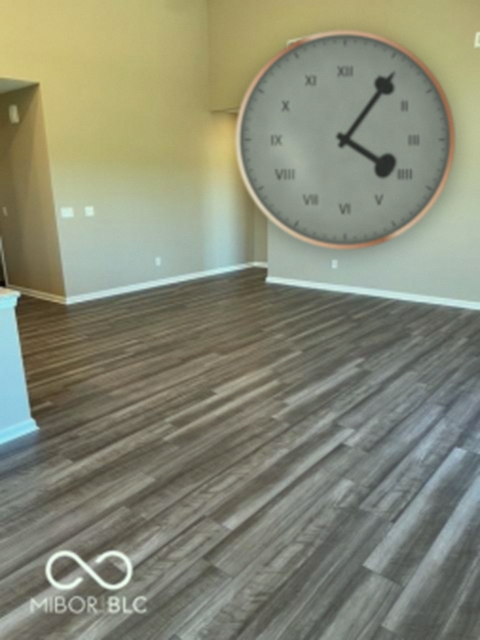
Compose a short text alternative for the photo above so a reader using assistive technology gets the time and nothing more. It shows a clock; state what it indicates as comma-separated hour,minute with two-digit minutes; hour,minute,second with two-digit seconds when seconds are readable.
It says 4,06
